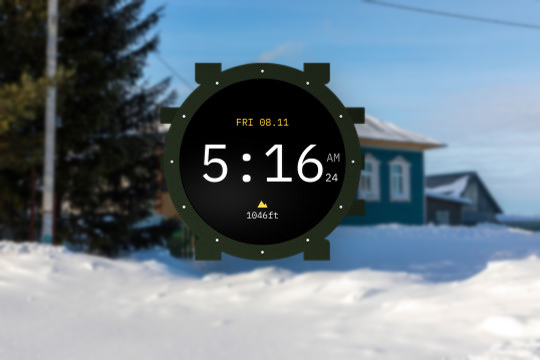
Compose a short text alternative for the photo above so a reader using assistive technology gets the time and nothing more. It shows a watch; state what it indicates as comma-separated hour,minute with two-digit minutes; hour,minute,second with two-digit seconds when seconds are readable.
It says 5,16,24
